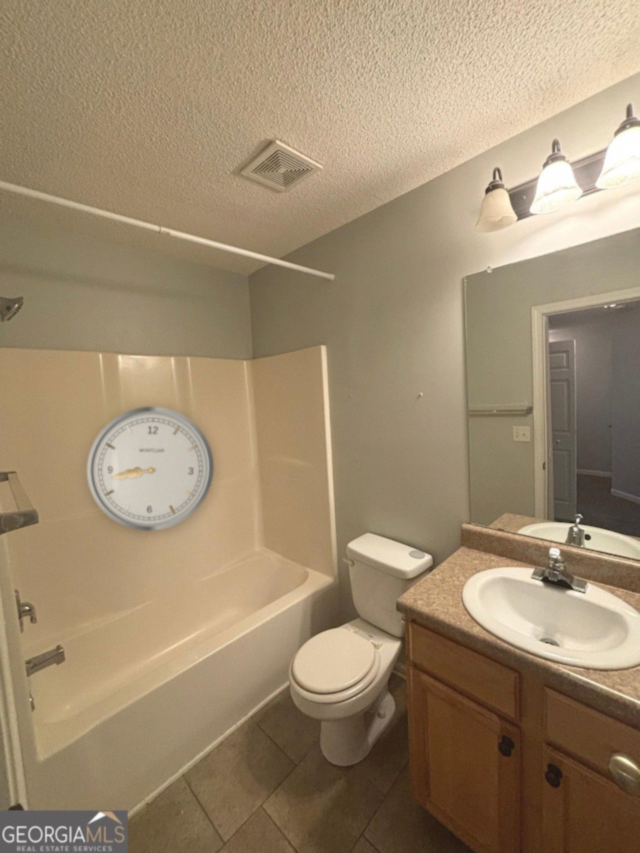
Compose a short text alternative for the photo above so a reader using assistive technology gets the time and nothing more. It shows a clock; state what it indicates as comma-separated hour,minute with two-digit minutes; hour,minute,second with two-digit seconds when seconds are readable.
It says 8,43
